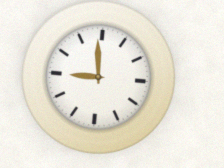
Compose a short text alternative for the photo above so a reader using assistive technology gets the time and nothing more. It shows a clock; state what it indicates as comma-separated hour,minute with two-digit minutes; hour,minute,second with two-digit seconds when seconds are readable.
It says 8,59
